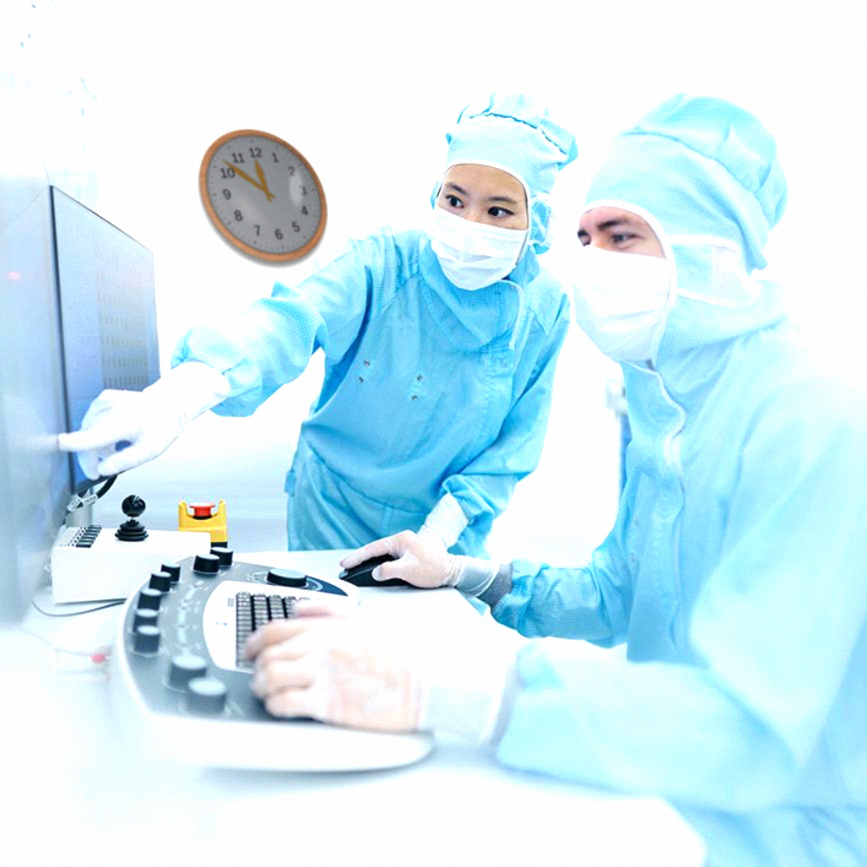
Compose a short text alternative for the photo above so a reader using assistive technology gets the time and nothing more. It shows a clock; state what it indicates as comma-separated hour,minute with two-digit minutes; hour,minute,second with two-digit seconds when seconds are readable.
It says 11,52
